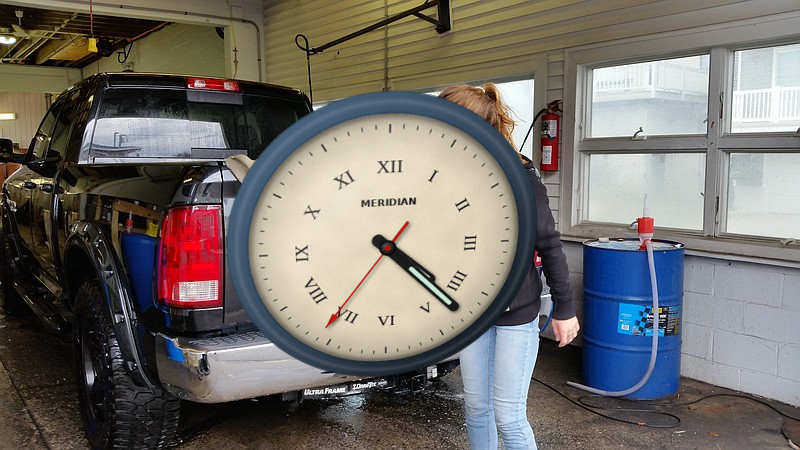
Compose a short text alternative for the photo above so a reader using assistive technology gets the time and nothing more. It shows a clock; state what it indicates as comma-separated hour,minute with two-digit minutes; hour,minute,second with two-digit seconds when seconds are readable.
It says 4,22,36
